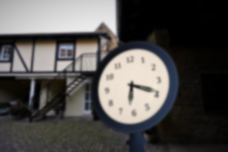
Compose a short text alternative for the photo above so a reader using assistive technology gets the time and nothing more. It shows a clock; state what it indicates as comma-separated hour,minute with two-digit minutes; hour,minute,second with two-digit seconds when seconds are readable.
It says 6,19
